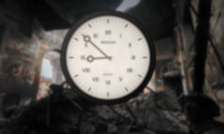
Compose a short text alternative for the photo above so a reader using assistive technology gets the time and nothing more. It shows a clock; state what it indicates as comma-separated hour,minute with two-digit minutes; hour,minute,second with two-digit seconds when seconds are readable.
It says 8,52
